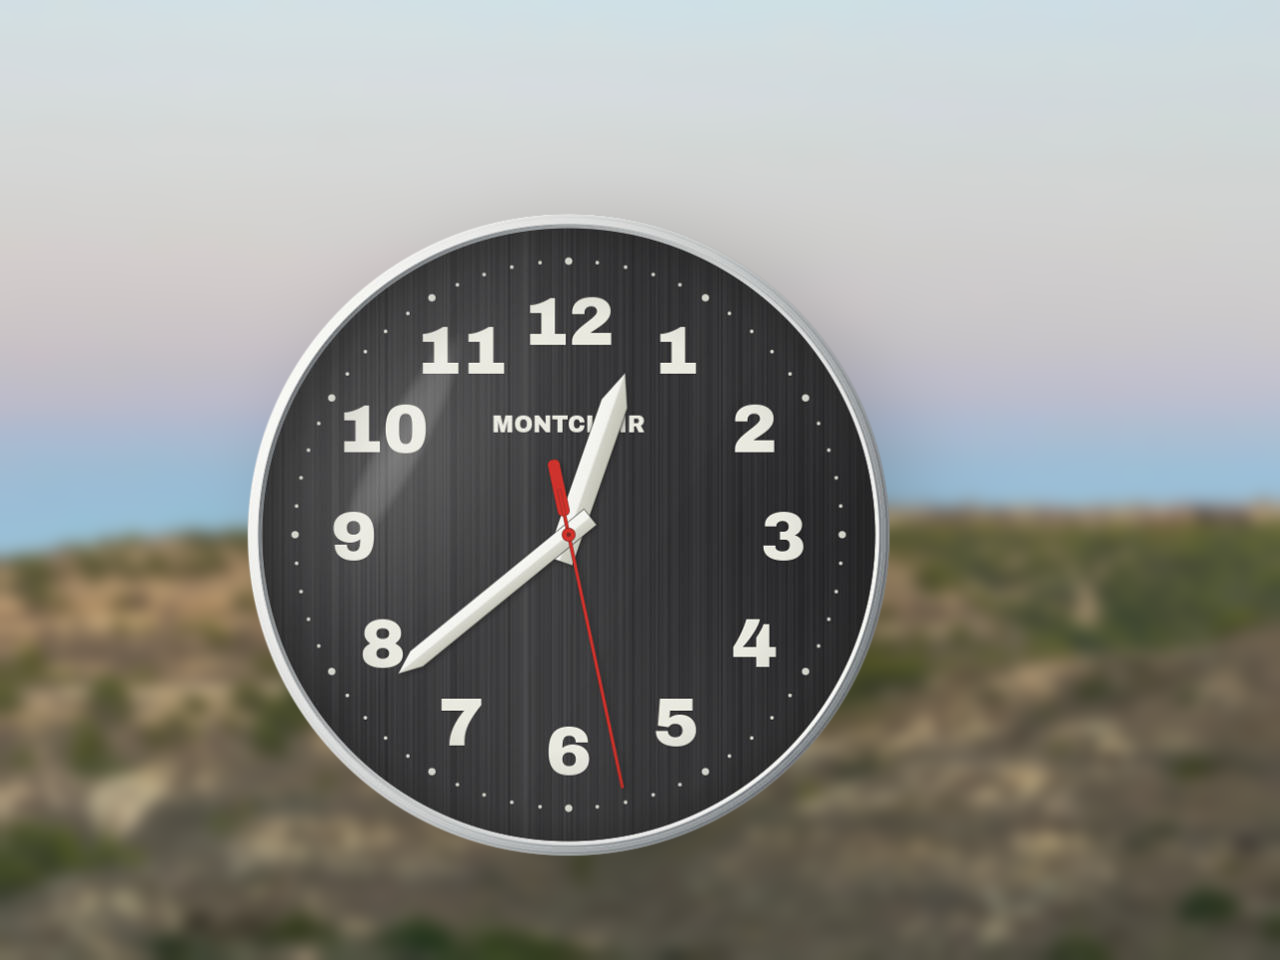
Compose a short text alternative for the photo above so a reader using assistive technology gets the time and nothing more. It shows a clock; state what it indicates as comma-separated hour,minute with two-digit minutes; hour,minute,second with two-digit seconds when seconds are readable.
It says 12,38,28
